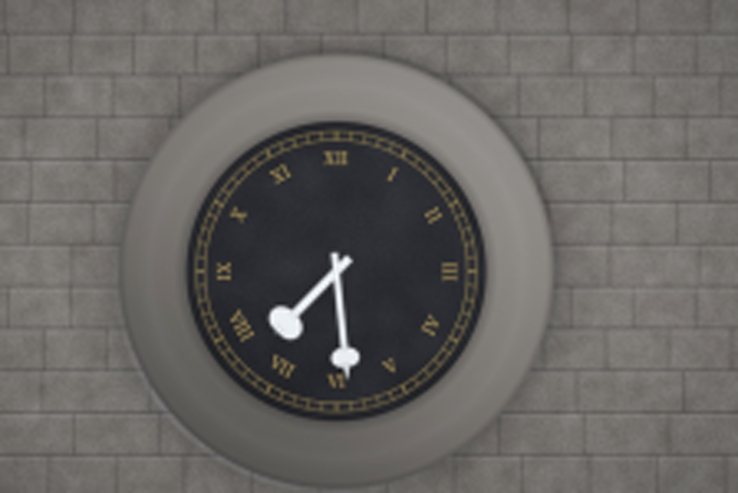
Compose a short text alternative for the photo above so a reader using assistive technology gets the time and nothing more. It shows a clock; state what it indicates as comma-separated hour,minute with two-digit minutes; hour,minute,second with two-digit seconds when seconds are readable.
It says 7,29
